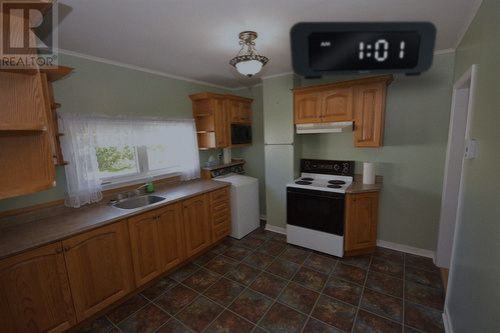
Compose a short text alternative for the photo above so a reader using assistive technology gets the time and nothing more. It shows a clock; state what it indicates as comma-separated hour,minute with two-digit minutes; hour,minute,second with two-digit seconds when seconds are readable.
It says 1,01
